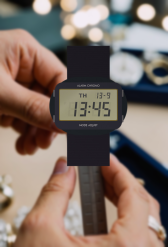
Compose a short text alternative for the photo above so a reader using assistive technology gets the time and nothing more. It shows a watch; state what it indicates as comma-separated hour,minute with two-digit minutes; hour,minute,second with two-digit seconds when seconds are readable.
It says 13,45
